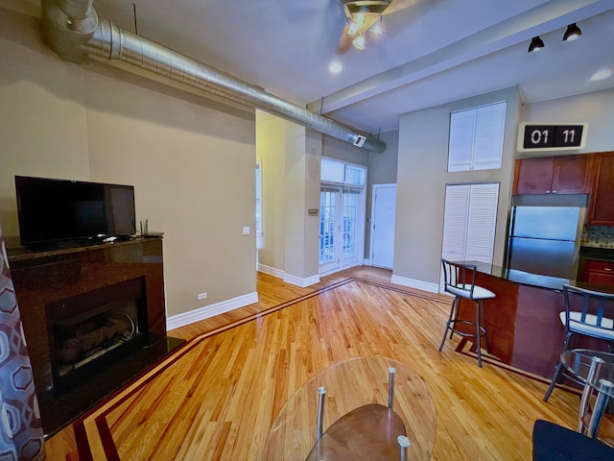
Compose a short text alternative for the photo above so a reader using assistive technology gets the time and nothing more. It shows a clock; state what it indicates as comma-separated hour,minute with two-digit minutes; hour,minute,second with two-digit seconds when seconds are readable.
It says 1,11
